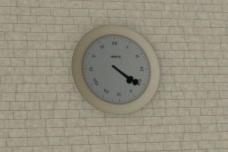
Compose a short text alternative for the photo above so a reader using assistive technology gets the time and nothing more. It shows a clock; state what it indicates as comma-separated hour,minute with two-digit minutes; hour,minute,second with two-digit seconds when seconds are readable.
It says 4,21
